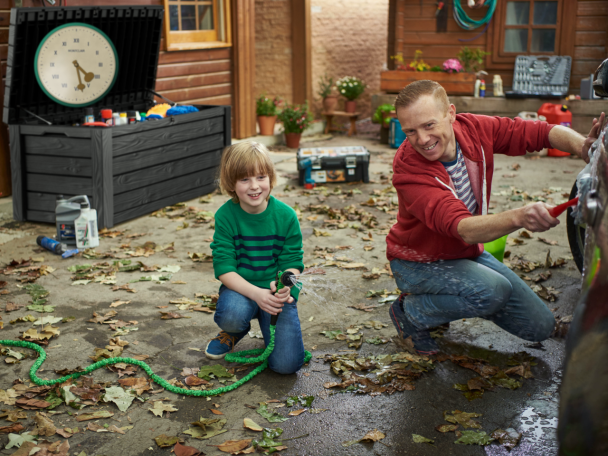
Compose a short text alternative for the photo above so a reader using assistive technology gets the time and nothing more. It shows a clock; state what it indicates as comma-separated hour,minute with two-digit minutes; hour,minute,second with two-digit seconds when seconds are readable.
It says 4,28
